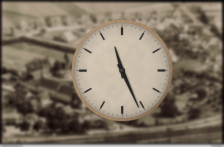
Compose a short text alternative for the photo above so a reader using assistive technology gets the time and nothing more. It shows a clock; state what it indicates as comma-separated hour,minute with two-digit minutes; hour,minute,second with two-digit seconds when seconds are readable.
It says 11,26
